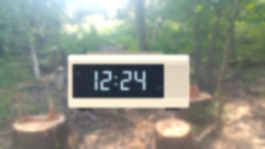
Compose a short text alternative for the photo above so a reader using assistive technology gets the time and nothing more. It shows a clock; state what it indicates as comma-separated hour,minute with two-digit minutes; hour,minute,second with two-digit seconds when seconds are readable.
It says 12,24
